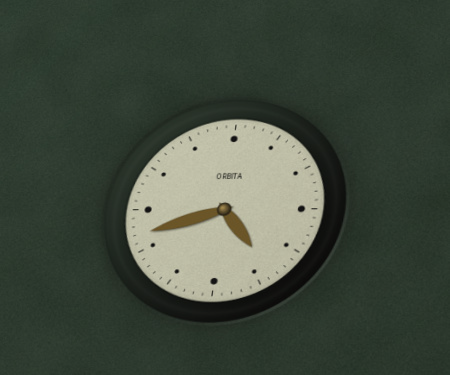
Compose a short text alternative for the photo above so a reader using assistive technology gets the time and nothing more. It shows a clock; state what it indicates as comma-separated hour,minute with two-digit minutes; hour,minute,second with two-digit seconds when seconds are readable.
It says 4,42
